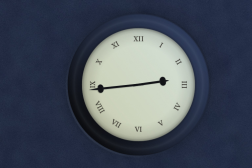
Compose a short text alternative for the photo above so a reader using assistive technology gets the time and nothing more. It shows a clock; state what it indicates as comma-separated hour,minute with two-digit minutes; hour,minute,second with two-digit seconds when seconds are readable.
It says 2,44
